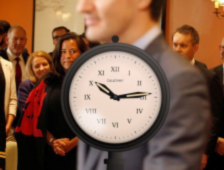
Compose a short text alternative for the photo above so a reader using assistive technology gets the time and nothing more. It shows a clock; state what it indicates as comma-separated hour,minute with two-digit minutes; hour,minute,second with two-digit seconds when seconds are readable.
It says 10,14
